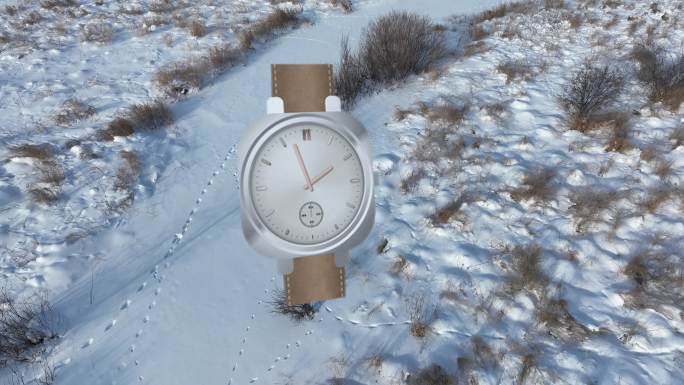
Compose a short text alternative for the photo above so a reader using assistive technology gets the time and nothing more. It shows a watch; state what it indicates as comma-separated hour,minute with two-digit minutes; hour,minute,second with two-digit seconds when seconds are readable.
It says 1,57
